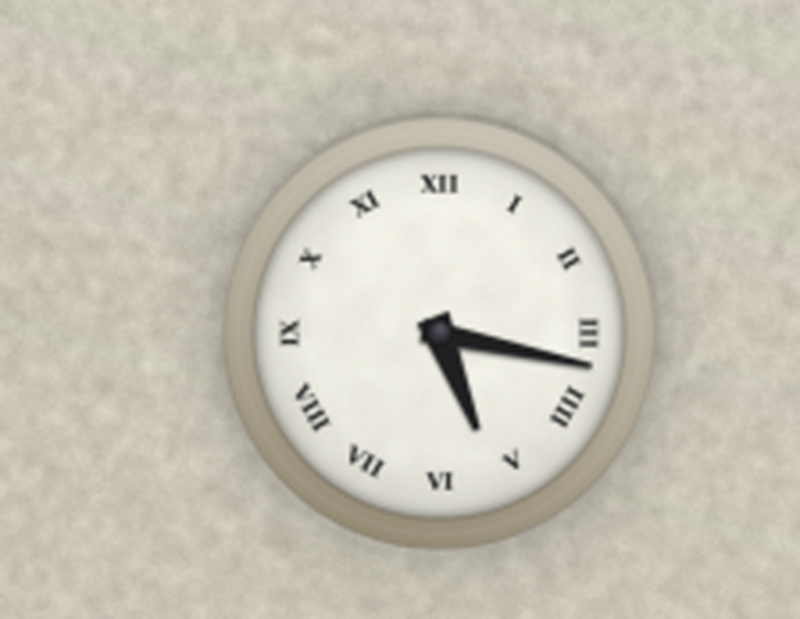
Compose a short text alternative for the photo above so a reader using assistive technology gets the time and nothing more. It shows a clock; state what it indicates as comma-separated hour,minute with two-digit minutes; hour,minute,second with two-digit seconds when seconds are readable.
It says 5,17
